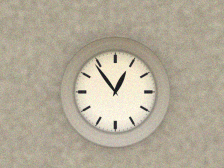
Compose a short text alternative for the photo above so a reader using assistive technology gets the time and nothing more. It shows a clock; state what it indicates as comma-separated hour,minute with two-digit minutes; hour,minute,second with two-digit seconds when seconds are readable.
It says 12,54
